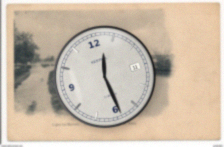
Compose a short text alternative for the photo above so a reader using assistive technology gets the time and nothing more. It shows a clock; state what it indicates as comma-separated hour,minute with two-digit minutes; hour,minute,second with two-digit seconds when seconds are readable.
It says 12,29
